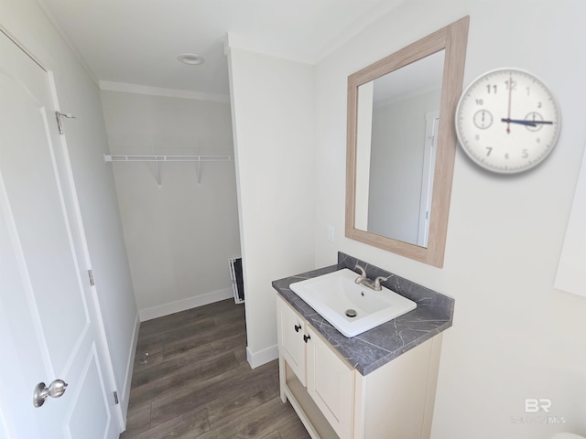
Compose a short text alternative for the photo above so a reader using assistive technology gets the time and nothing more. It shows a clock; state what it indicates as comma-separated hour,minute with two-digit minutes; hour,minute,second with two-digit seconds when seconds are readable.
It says 3,15
